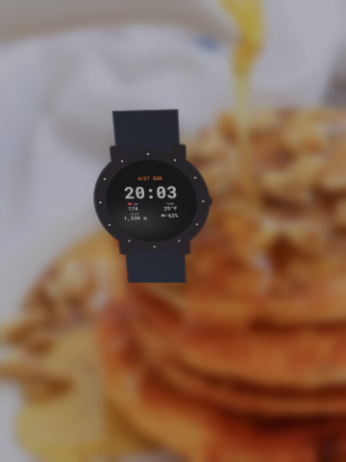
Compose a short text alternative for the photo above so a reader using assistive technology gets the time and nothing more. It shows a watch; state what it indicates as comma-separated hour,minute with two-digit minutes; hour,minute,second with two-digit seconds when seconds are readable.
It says 20,03
